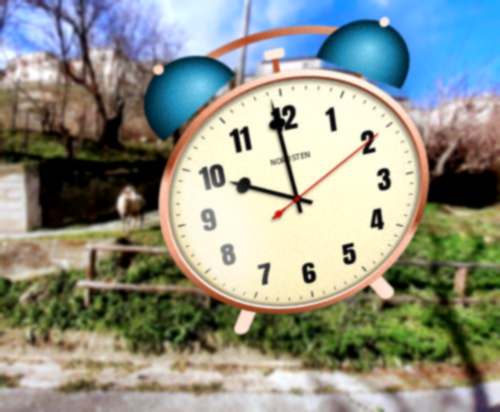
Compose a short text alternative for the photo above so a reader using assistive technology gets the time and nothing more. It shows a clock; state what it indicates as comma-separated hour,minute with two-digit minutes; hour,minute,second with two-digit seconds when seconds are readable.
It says 9,59,10
